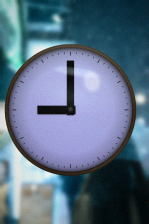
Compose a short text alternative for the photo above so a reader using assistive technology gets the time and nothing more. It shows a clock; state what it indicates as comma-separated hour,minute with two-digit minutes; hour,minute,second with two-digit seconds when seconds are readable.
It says 9,00
